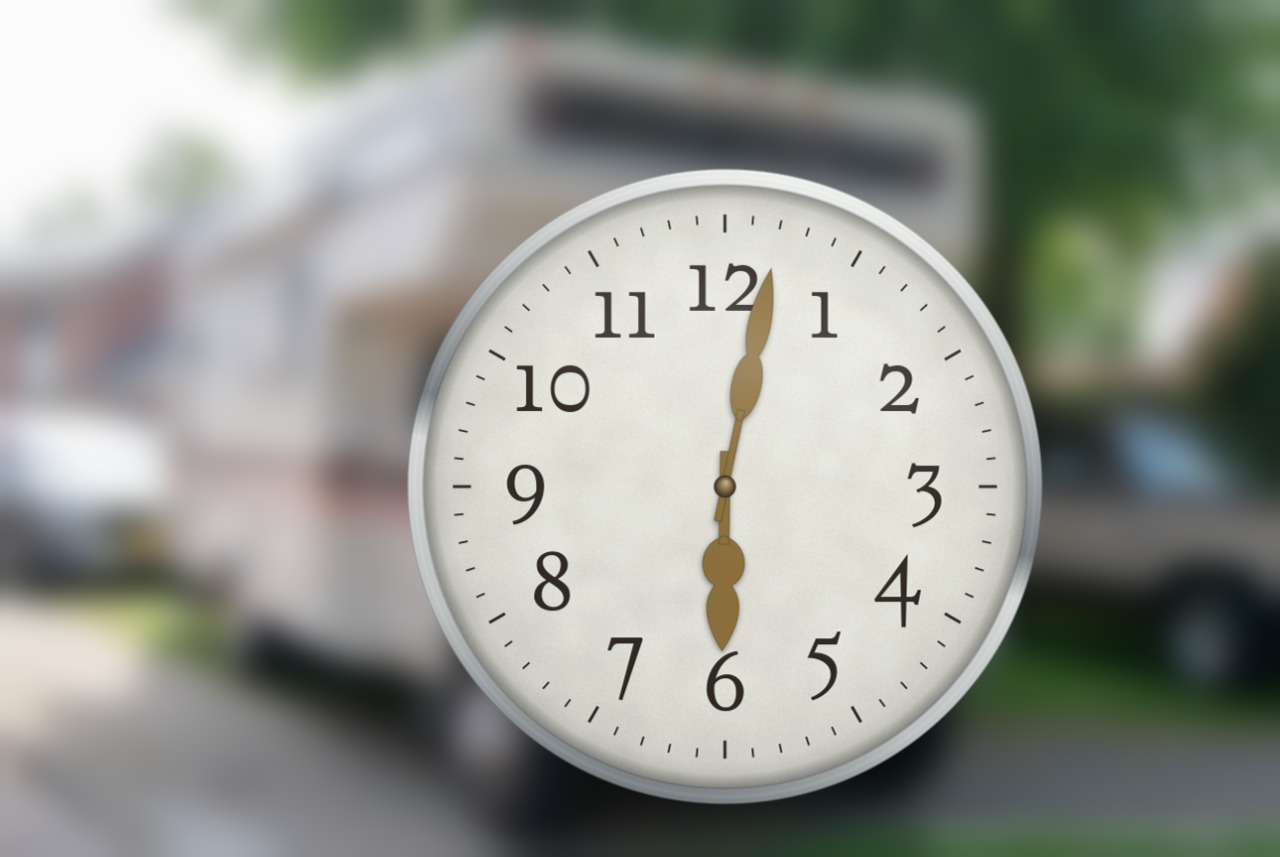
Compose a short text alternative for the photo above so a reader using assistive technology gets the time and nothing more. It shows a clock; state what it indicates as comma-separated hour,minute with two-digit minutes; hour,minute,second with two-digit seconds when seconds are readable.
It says 6,02
